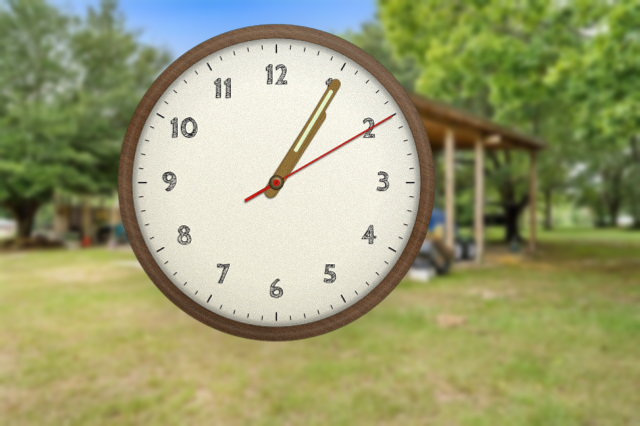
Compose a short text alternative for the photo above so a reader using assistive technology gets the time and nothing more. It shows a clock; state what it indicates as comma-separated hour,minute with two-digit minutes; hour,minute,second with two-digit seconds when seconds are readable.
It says 1,05,10
